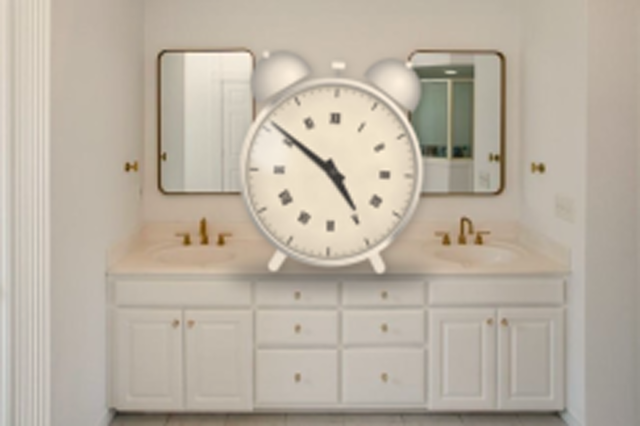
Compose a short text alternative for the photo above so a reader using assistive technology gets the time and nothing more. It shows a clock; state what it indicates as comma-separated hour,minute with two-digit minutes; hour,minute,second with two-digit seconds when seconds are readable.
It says 4,51
